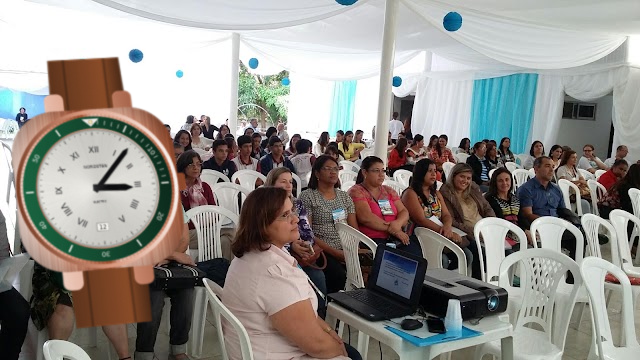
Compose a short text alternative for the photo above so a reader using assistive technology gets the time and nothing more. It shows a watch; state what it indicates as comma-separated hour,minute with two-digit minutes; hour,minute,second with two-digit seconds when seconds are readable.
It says 3,07
